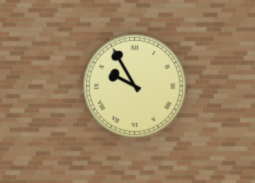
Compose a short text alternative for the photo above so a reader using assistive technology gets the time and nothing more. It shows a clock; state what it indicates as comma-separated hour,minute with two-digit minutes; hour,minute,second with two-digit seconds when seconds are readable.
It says 9,55
